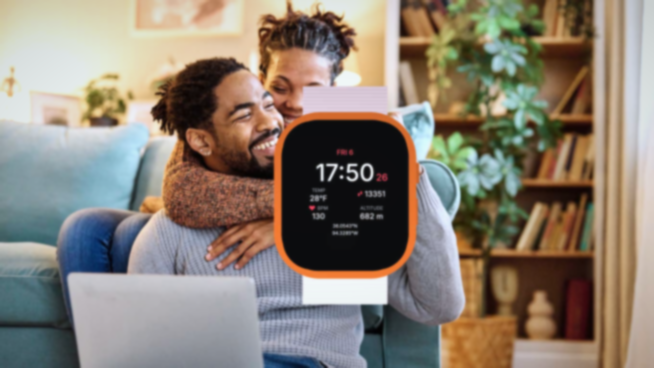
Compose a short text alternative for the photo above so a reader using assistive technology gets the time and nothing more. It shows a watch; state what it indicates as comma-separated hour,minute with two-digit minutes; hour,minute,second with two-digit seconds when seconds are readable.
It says 17,50
